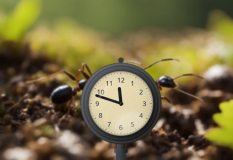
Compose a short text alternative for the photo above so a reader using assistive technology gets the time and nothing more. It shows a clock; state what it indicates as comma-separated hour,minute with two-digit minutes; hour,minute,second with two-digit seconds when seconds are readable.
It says 11,48
